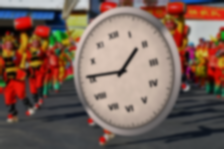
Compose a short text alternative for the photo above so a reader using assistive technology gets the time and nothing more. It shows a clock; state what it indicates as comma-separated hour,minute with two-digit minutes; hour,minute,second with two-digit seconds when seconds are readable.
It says 1,46
